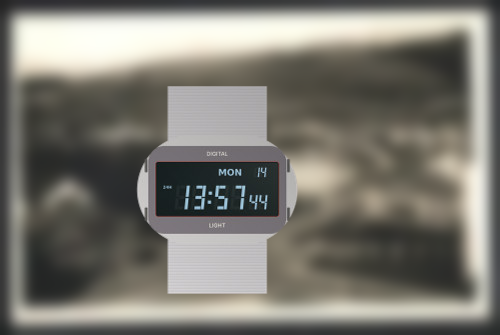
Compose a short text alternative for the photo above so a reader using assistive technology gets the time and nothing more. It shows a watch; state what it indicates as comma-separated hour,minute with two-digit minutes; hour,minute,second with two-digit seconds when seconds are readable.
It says 13,57,44
